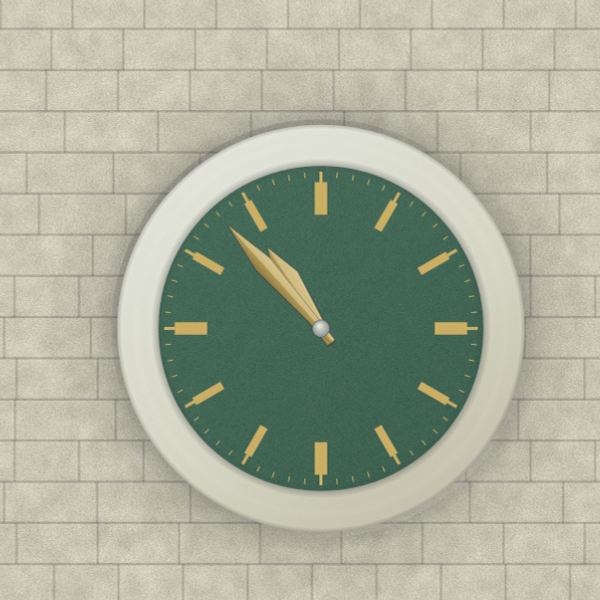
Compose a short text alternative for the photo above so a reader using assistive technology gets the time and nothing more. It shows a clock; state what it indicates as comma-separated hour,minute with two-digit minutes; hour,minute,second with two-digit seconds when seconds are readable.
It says 10,53
